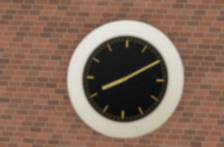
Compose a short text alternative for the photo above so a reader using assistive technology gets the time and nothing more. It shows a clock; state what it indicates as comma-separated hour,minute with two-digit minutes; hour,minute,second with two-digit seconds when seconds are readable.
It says 8,10
